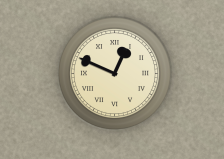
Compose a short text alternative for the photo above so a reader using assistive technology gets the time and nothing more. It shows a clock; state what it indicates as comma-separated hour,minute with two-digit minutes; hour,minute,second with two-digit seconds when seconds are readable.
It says 12,49
